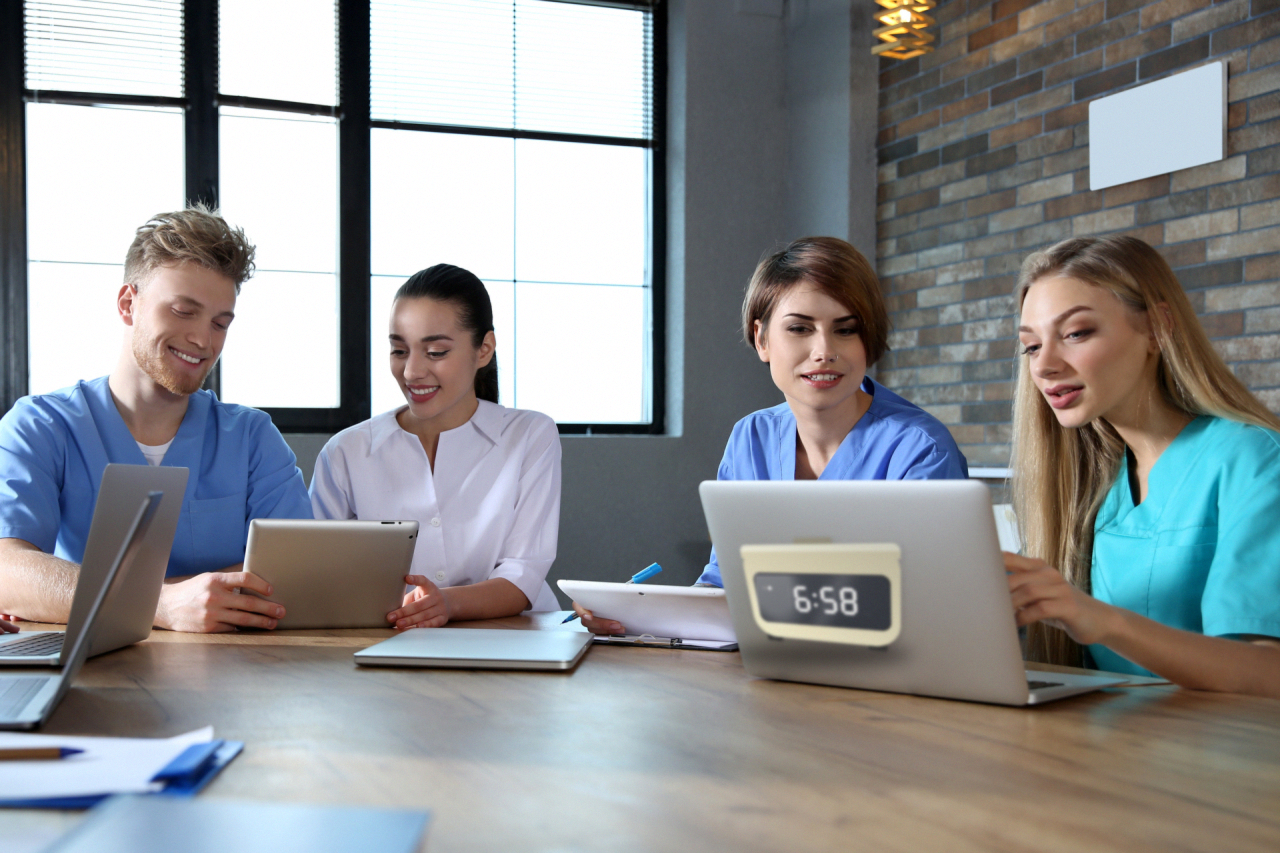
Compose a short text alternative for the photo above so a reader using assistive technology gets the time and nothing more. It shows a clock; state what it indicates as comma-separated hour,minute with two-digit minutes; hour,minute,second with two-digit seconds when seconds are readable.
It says 6,58
